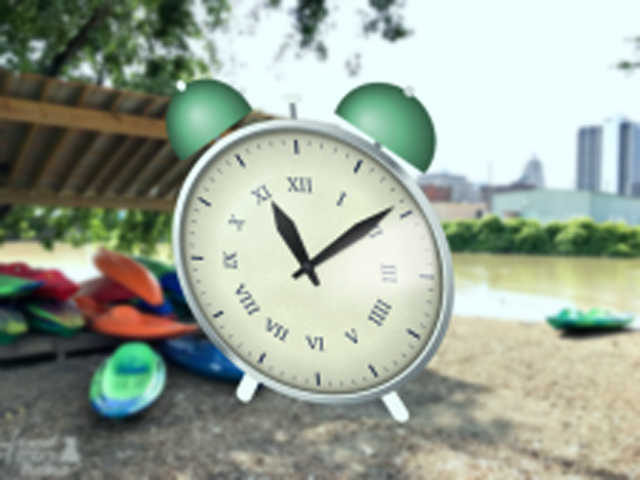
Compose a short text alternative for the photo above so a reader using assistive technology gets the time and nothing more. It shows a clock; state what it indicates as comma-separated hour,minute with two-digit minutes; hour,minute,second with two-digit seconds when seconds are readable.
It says 11,09
